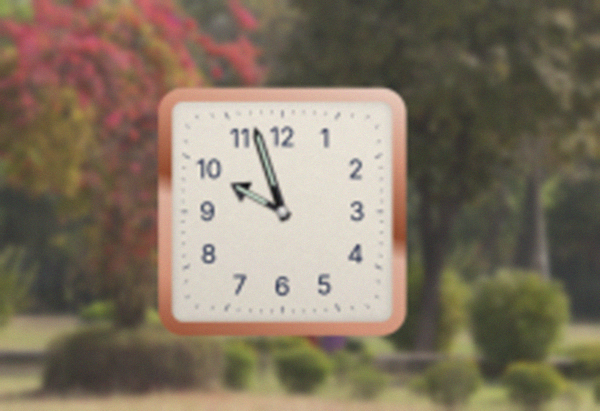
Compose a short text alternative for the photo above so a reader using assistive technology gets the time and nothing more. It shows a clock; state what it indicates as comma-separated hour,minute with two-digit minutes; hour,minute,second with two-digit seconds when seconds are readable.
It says 9,57
